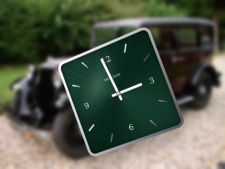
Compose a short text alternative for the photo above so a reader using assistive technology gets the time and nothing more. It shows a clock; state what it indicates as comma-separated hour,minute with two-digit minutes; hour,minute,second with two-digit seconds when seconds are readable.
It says 2,59
